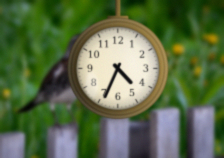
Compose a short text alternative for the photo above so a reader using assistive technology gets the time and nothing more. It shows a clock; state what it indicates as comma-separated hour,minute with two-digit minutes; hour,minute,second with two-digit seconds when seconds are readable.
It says 4,34
